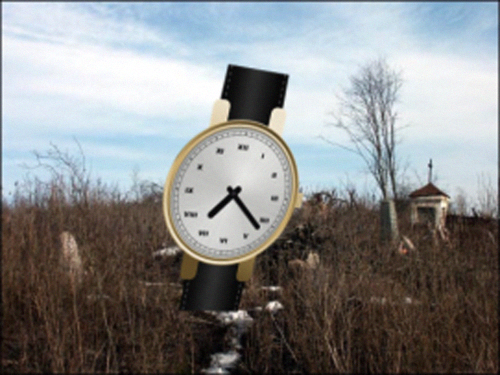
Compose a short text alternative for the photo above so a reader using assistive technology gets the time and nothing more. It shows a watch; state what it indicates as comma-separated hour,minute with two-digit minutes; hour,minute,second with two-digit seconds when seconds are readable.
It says 7,22
